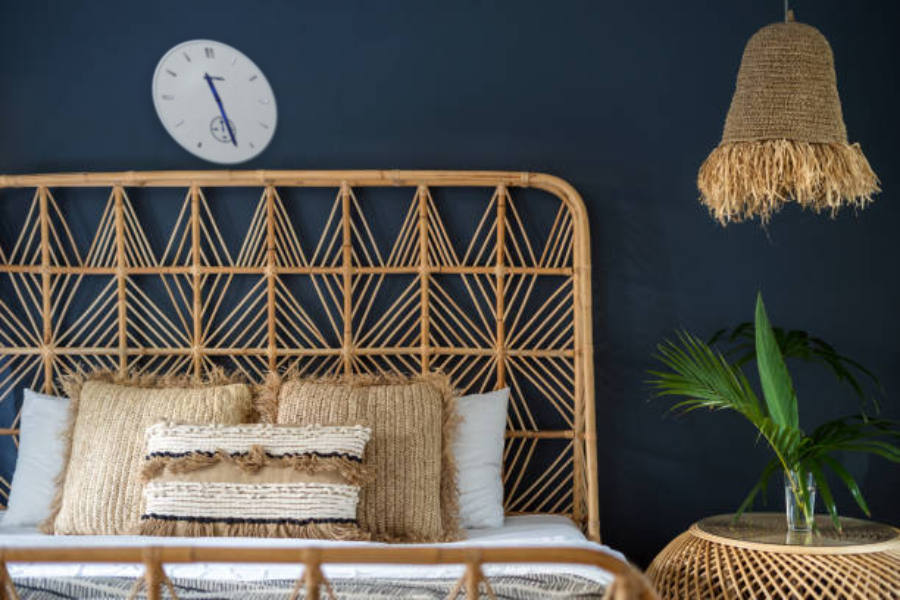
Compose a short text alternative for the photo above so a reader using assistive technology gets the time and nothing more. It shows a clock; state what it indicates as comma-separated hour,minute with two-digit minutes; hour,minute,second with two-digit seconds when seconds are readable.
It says 11,28
